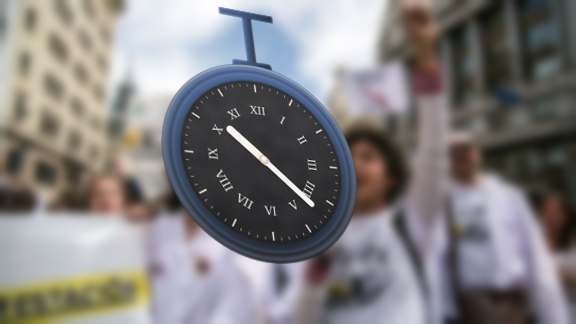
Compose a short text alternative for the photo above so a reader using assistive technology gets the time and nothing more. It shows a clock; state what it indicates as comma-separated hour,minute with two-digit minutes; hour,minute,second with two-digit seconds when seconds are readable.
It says 10,22
